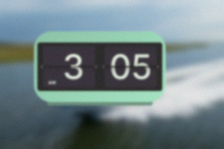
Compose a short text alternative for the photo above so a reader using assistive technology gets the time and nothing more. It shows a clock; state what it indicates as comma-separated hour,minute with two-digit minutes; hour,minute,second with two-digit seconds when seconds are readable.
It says 3,05
